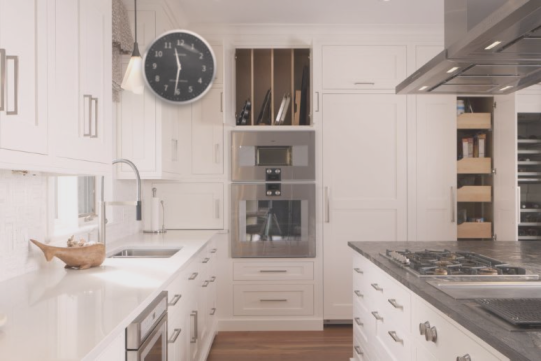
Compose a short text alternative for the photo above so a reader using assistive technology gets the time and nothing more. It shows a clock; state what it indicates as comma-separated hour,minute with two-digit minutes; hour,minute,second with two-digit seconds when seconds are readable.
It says 11,31
